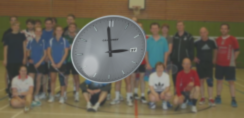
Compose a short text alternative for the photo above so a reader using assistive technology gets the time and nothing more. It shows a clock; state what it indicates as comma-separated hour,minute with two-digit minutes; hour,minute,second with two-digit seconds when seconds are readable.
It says 2,59
